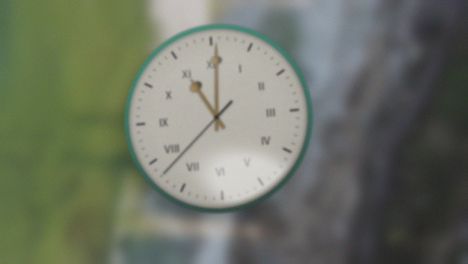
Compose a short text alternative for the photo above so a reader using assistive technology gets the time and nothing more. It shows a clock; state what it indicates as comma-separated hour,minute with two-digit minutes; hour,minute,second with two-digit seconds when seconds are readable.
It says 11,00,38
